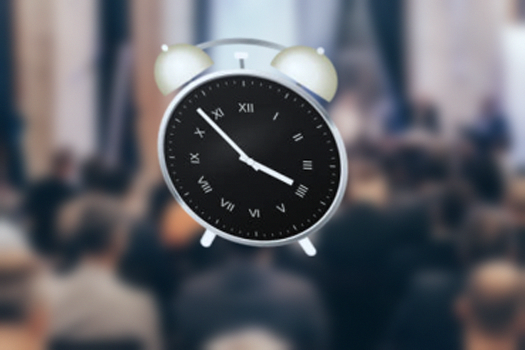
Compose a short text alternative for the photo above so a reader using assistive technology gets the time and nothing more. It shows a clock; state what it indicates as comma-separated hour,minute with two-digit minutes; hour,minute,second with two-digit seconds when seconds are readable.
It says 3,53
